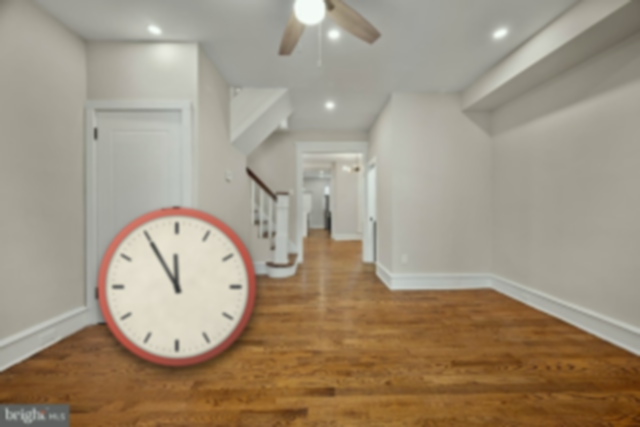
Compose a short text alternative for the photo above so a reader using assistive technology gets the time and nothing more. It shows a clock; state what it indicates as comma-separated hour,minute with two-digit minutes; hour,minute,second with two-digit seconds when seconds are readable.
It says 11,55
